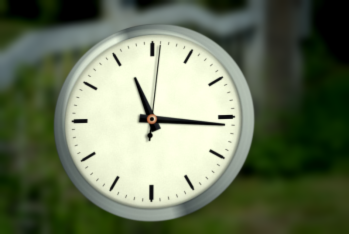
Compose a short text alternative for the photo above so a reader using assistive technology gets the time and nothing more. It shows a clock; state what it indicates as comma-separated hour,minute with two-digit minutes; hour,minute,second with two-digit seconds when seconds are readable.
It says 11,16,01
